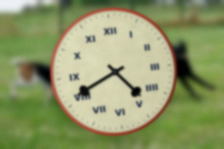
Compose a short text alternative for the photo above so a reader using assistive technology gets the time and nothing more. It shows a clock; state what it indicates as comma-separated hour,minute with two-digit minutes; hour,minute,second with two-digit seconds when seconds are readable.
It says 4,41
